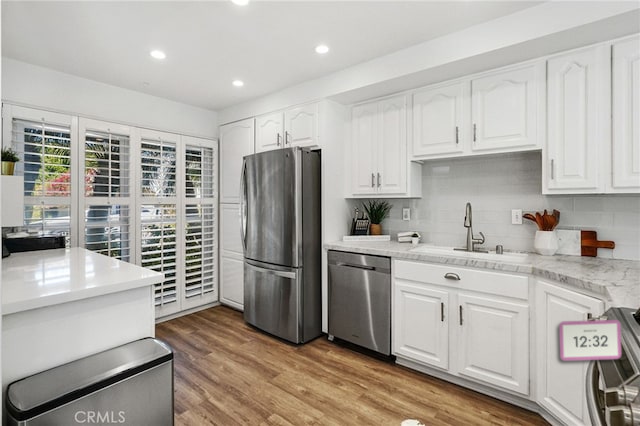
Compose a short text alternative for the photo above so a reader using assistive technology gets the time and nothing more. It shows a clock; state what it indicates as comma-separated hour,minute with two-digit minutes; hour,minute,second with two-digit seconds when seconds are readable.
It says 12,32
